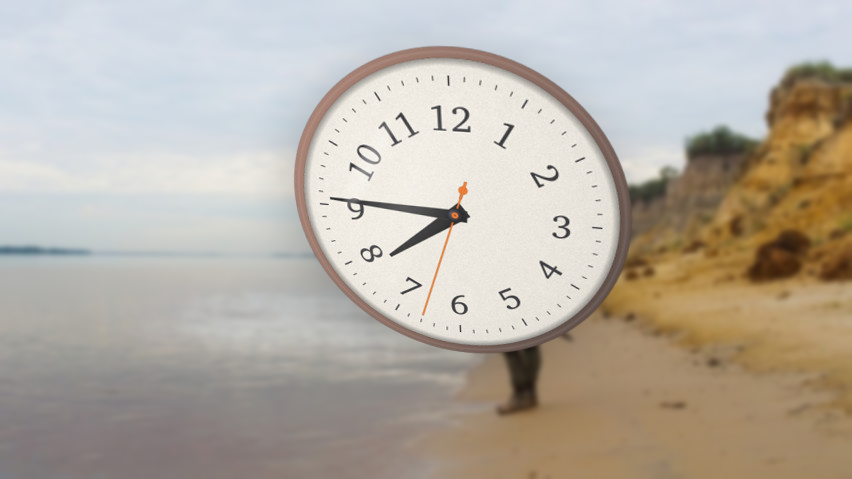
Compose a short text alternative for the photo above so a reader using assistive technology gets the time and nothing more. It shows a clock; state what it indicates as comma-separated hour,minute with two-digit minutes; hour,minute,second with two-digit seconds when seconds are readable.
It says 7,45,33
